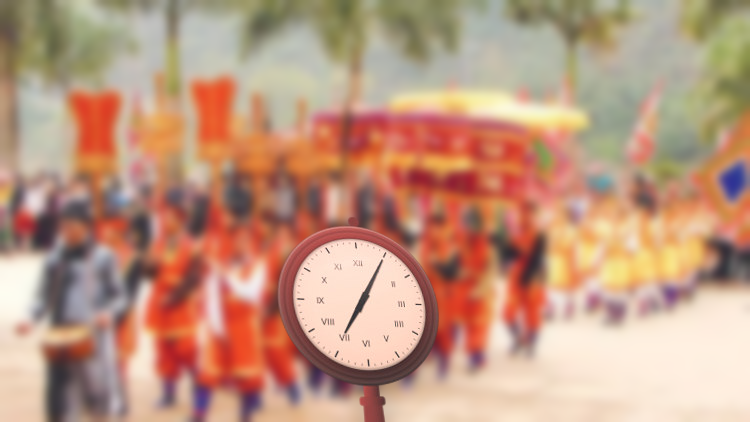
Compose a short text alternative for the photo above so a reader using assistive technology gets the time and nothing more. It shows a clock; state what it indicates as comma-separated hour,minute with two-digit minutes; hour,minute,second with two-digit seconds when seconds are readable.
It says 7,05
